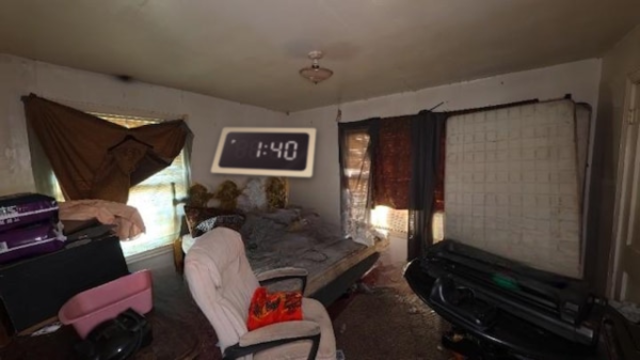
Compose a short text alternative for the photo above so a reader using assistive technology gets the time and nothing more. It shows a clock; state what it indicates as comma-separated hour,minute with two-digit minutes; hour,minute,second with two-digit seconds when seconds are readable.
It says 1,40
